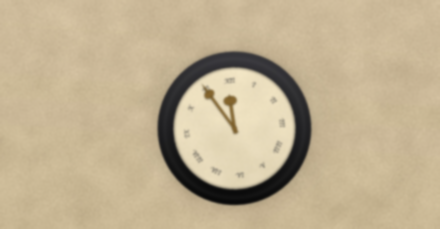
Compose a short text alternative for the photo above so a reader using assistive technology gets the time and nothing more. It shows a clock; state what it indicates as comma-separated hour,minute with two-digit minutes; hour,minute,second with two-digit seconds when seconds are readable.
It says 11,55
